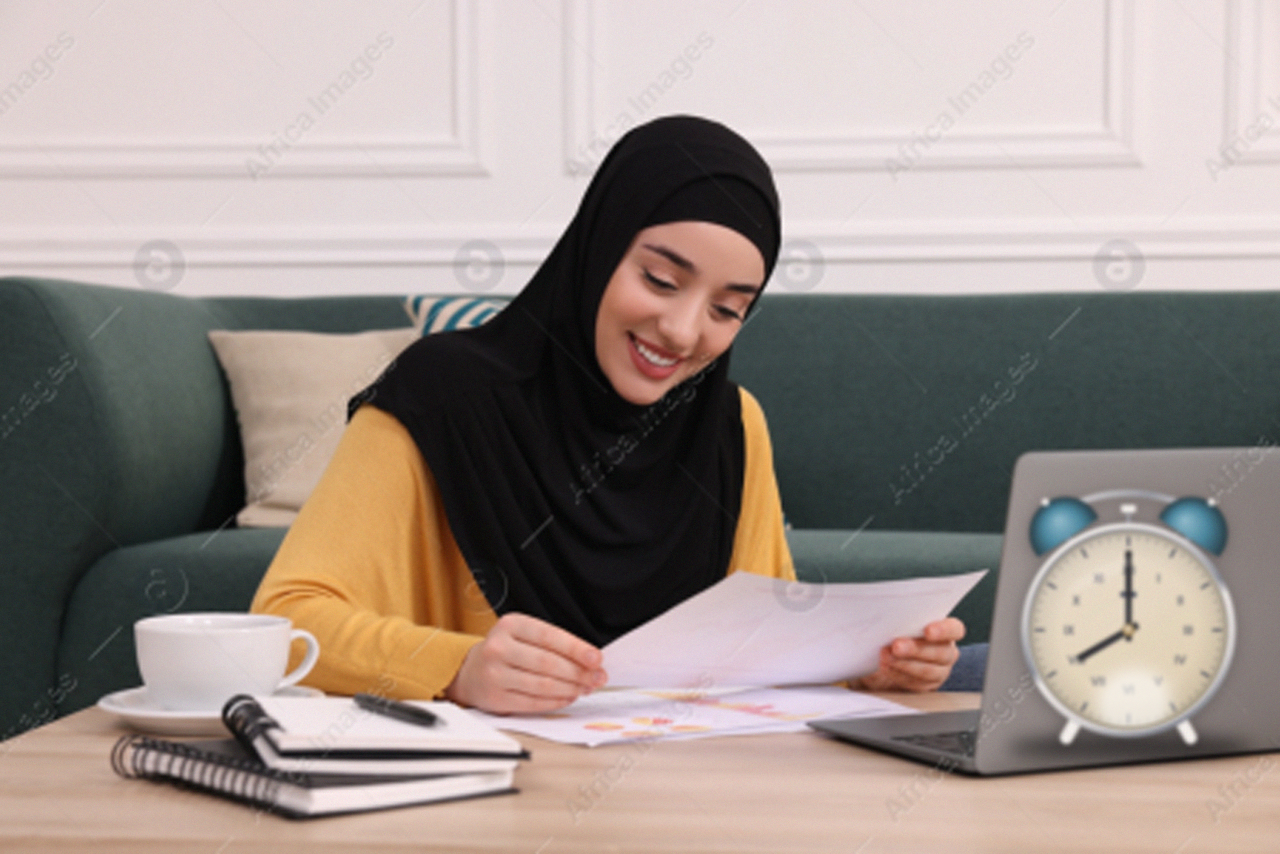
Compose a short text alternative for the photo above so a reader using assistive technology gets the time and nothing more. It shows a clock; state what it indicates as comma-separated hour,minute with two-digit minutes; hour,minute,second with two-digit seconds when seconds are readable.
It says 8,00
